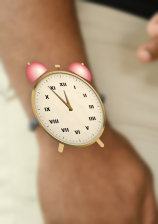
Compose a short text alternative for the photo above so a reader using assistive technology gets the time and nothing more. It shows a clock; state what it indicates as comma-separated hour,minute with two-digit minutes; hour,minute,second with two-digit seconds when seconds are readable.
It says 11,54
